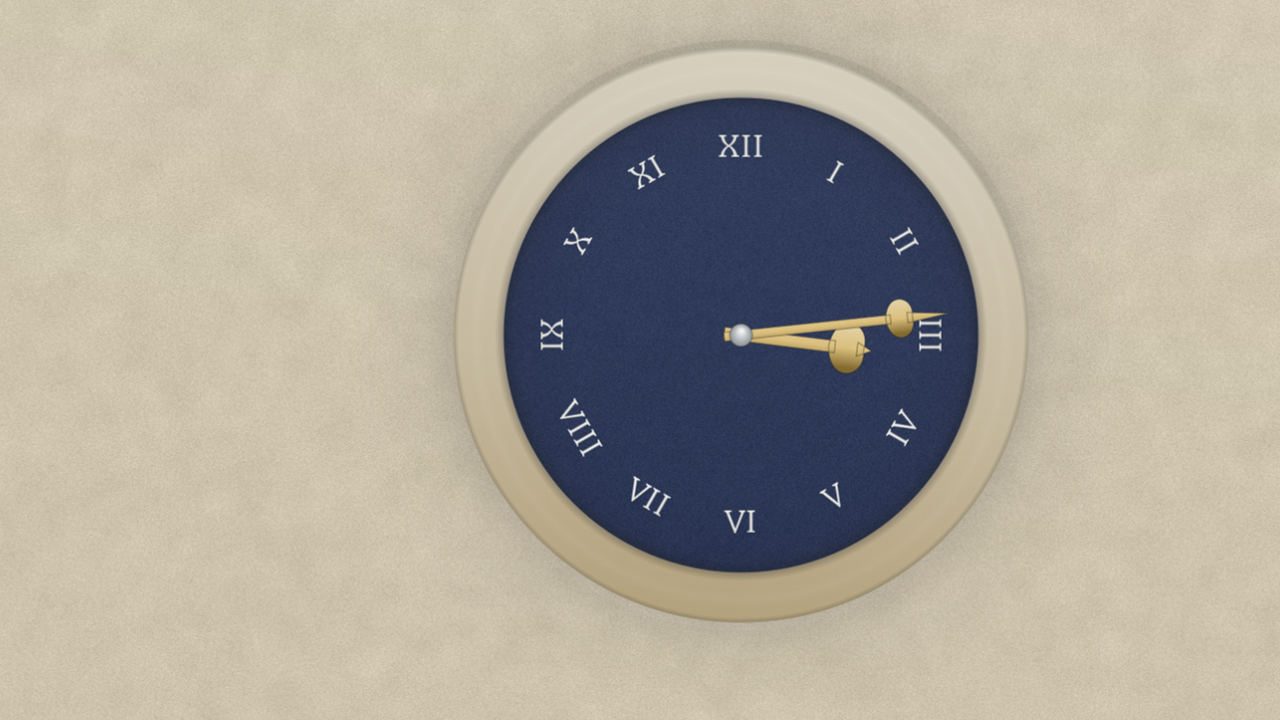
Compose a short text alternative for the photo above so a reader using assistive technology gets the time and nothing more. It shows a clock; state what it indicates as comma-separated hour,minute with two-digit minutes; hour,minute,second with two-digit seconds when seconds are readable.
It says 3,14
